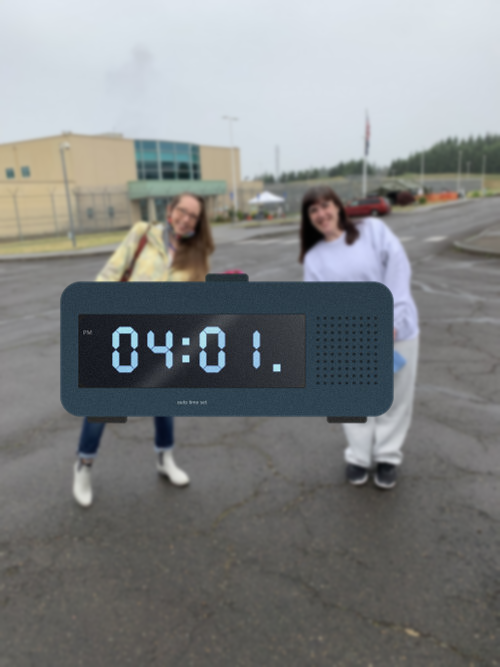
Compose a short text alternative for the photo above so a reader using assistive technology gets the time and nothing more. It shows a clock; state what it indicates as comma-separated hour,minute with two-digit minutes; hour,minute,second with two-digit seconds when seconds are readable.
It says 4,01
